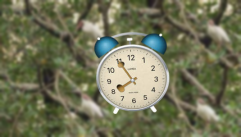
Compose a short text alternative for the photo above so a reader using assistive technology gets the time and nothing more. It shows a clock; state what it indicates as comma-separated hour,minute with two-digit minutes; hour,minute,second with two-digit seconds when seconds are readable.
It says 7,55
